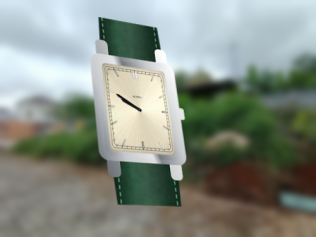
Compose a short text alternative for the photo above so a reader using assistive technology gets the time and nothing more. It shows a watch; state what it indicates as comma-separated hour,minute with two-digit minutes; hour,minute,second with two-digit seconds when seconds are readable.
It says 9,50
